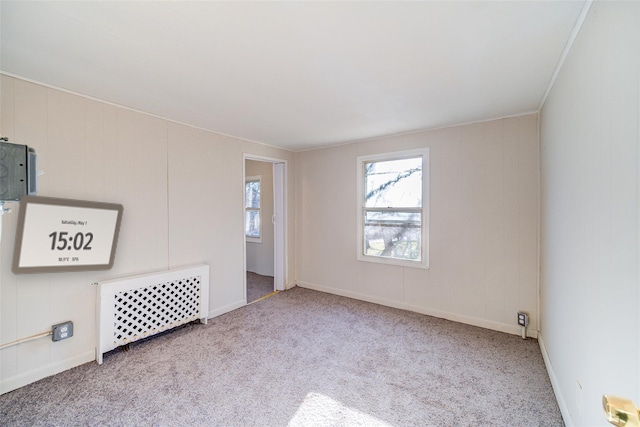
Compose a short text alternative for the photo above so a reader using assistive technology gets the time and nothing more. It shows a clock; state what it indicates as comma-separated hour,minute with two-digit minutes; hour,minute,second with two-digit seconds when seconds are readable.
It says 15,02
